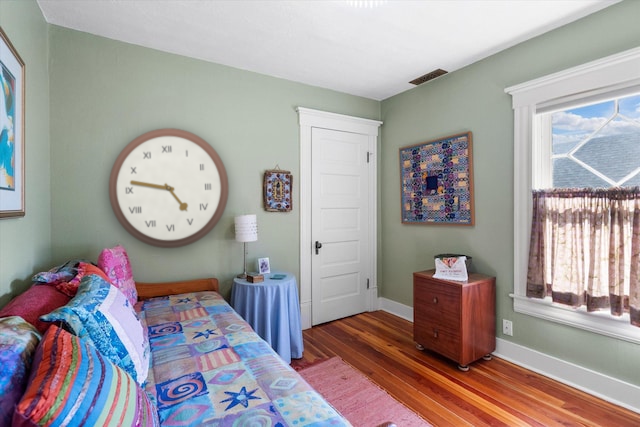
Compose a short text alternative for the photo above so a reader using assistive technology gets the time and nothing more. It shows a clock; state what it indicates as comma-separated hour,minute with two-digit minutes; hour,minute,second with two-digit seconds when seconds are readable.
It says 4,47
